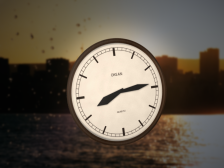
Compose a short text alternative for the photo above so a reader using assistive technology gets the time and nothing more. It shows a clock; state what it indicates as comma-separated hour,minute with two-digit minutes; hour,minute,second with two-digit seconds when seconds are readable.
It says 8,14
